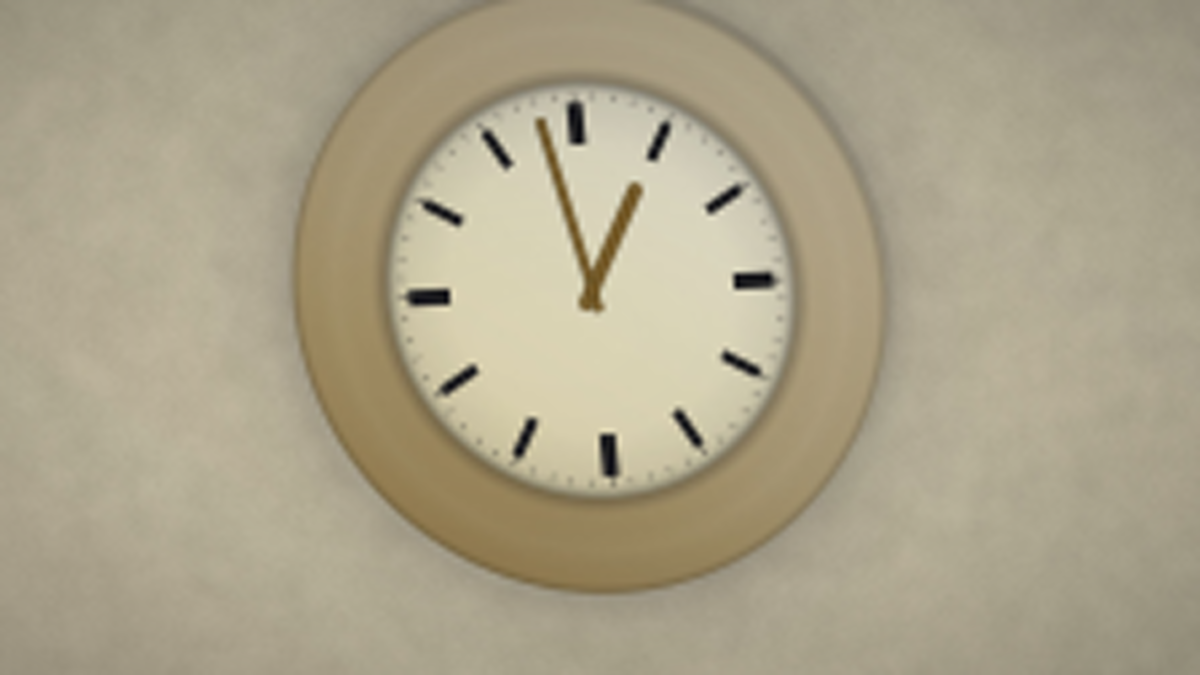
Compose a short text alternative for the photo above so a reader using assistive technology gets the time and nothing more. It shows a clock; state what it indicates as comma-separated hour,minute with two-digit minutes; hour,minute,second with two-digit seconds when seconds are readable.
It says 12,58
